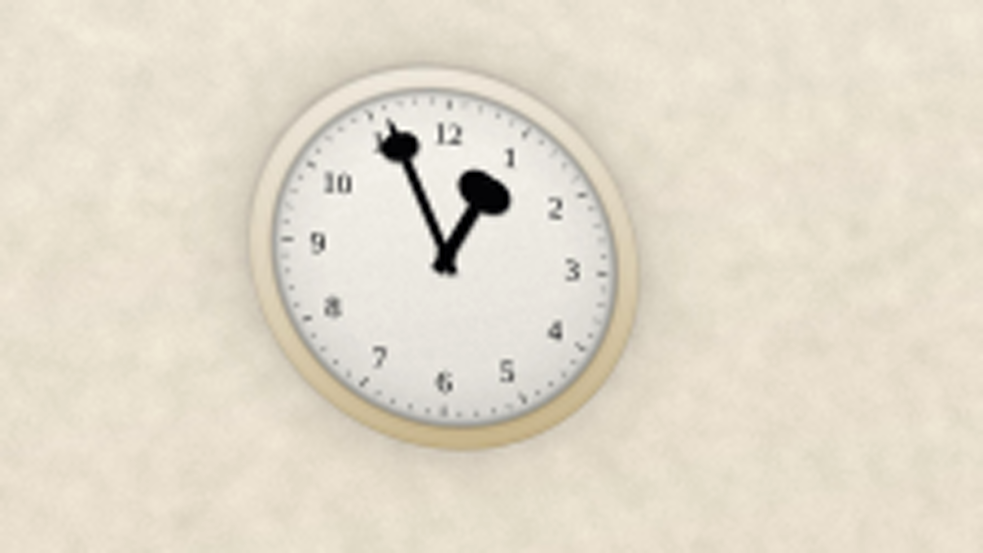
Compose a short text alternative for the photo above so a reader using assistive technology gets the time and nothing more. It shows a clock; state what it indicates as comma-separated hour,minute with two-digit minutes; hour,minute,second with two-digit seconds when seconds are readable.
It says 12,56
